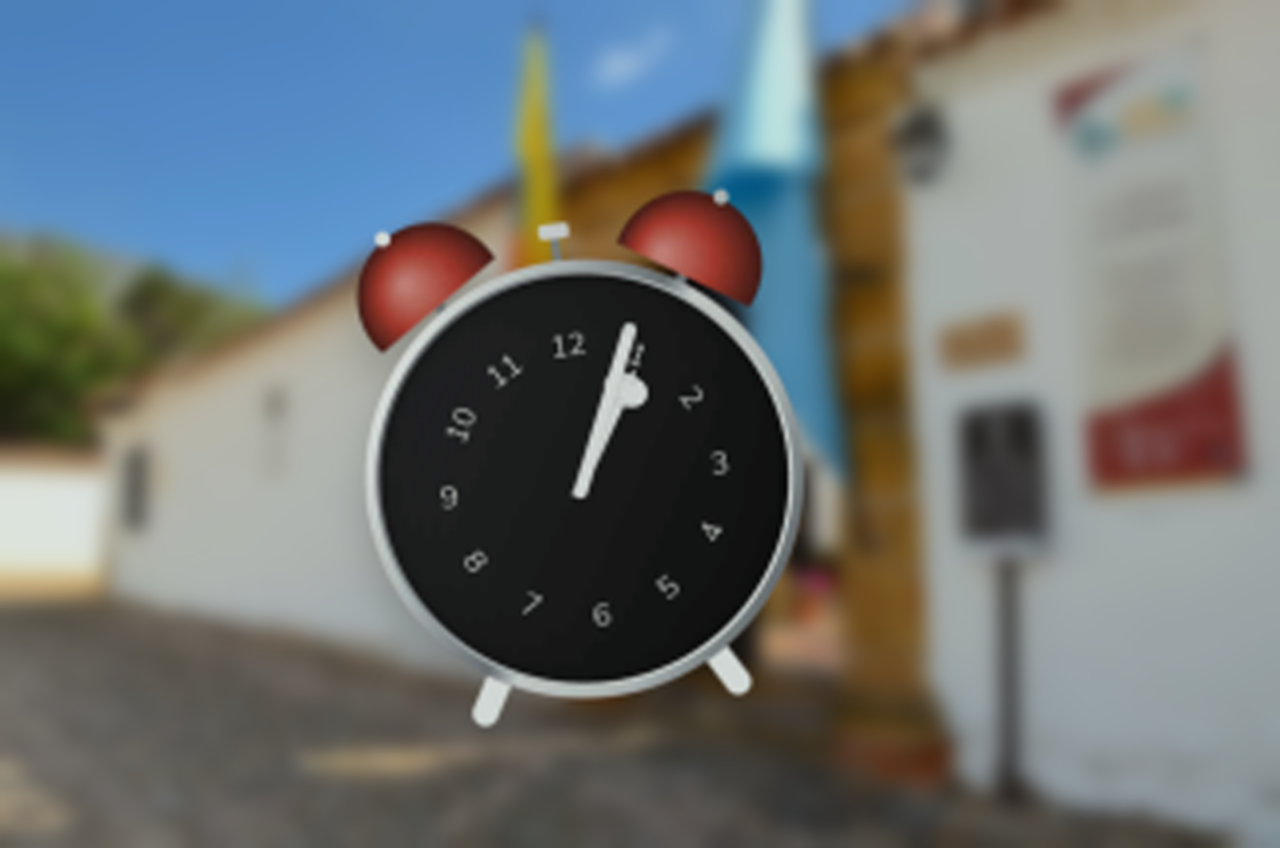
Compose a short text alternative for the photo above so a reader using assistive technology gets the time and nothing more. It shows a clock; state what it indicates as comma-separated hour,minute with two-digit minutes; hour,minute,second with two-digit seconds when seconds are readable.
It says 1,04
